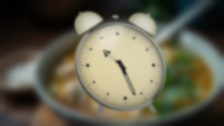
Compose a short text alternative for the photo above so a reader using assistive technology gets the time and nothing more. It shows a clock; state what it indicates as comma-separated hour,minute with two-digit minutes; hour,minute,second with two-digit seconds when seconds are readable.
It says 10,27
